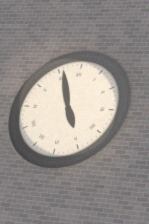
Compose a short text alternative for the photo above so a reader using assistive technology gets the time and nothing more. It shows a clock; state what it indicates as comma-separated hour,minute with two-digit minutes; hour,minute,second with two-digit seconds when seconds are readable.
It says 4,56
